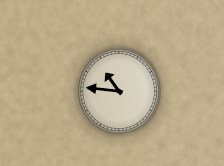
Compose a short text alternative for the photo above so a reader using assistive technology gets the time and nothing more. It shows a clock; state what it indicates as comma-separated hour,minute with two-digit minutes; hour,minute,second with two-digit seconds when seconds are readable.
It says 10,46
